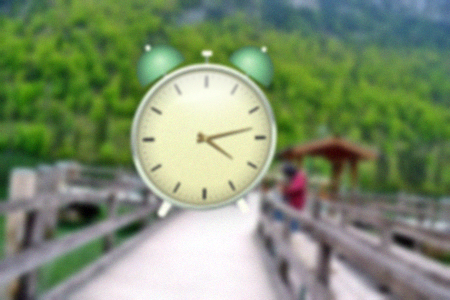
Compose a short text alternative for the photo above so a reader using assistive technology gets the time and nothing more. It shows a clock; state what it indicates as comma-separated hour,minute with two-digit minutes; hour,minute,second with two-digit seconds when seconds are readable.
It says 4,13
